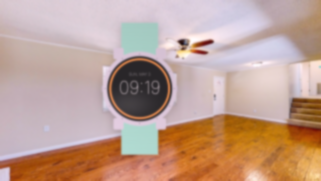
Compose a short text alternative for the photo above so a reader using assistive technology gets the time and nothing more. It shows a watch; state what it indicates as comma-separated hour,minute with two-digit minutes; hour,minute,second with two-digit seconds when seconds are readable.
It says 9,19
